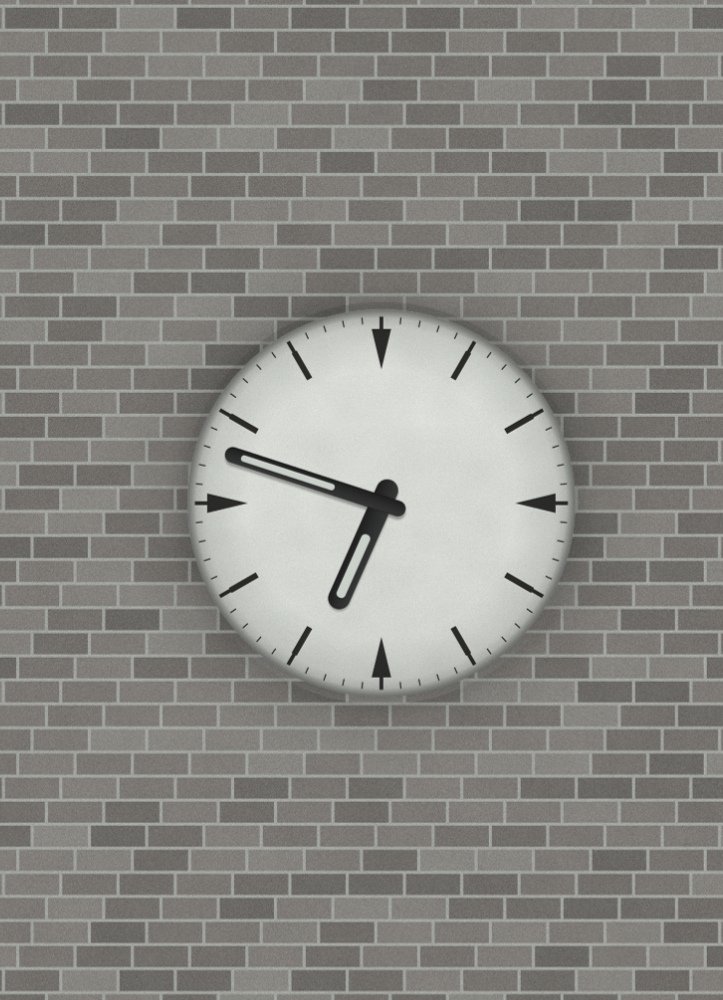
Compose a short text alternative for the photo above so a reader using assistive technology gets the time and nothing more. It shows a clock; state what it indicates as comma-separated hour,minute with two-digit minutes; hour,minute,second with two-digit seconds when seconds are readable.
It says 6,48
